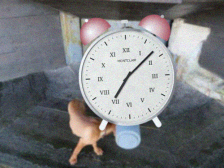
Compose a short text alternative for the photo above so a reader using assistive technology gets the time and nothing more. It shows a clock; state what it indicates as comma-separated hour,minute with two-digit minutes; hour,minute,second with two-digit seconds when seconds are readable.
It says 7,08
